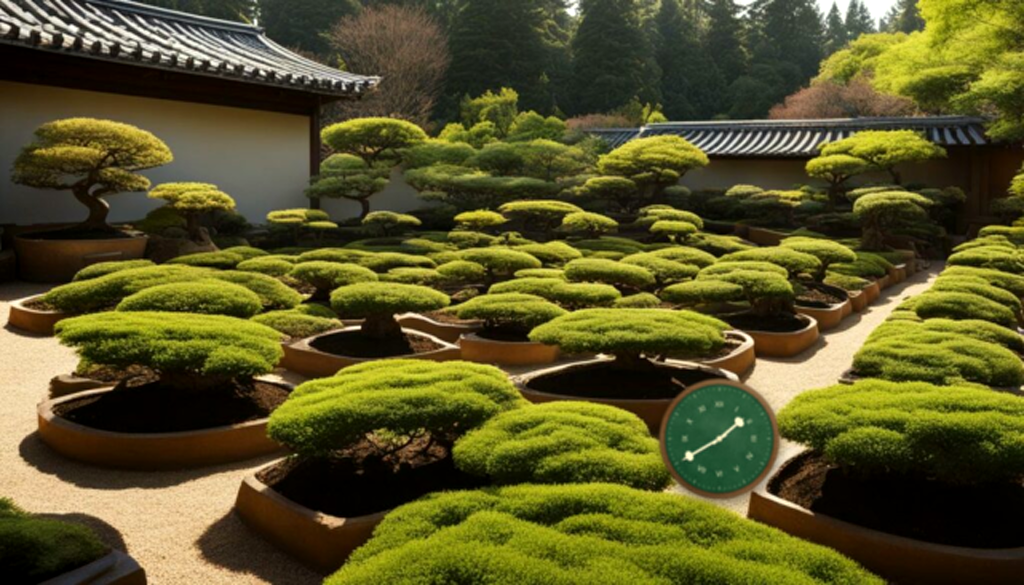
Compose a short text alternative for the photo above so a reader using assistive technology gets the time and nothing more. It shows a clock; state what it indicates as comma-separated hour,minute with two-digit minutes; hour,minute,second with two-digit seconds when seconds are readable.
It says 1,40
